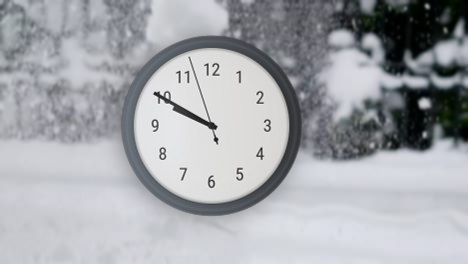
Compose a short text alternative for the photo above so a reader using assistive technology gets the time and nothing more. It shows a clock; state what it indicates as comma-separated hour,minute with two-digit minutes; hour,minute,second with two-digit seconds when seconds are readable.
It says 9,49,57
